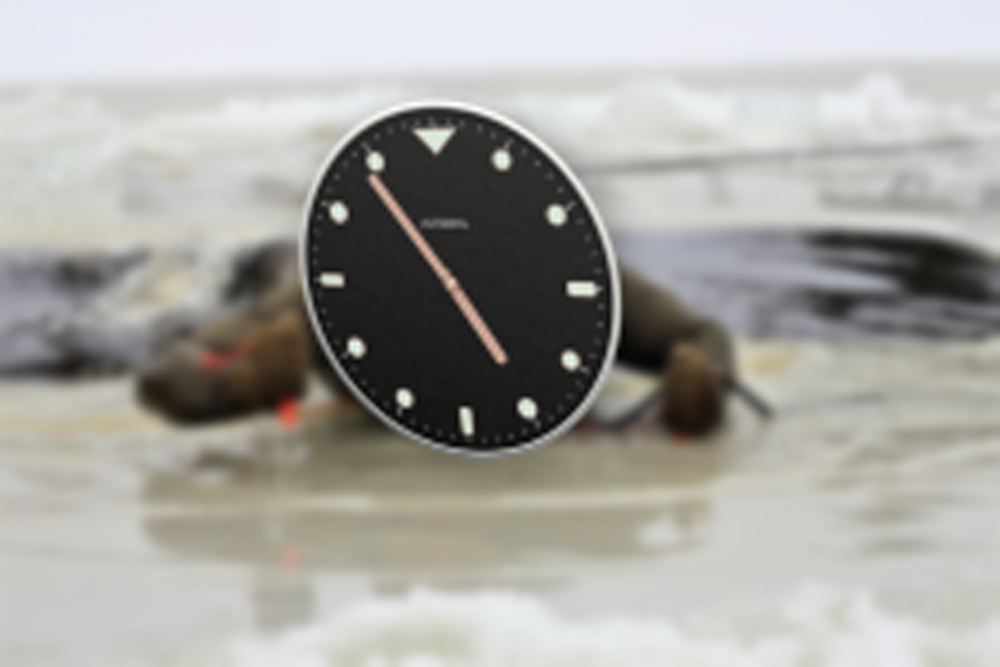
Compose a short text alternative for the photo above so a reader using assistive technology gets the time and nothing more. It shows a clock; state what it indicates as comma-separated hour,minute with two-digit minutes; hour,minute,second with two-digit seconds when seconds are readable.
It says 4,54
